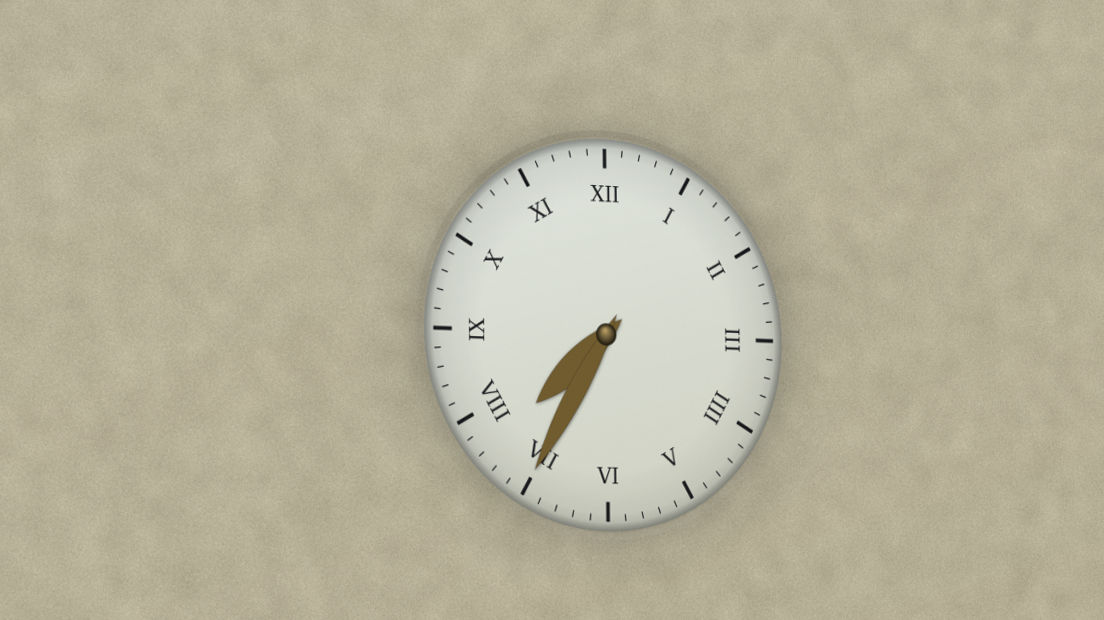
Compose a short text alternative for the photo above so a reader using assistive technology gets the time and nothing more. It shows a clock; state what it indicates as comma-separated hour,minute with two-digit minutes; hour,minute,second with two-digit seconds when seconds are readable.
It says 7,35
